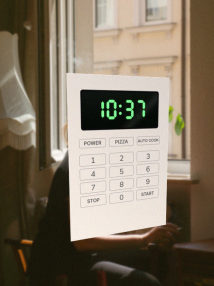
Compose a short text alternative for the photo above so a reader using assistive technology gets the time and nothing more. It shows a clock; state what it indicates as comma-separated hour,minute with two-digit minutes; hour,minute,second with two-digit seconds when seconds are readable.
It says 10,37
